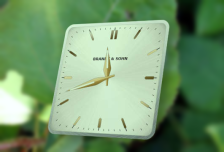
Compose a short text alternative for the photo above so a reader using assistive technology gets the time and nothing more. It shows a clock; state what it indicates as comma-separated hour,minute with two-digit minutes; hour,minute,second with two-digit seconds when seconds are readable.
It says 11,42
